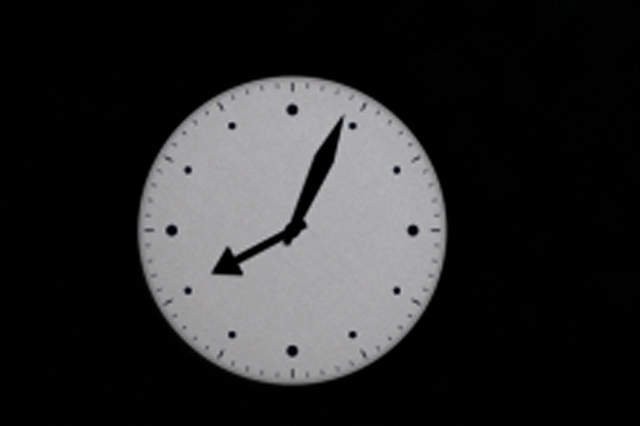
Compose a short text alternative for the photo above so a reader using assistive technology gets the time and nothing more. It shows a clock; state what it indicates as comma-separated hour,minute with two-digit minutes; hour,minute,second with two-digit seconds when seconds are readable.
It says 8,04
